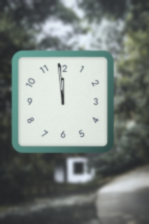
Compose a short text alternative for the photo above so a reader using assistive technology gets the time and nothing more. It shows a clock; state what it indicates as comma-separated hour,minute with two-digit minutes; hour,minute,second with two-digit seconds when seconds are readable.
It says 11,59
